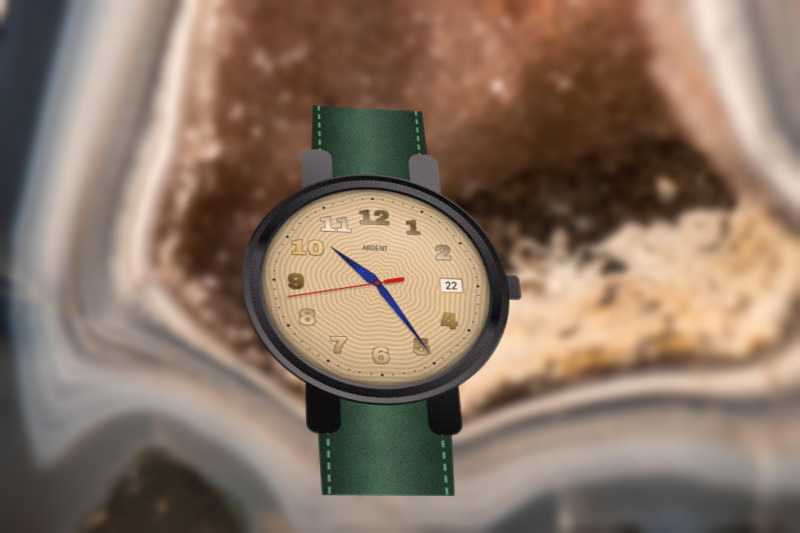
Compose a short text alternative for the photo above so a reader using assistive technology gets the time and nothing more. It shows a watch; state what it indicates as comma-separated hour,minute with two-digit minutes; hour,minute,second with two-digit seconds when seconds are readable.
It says 10,24,43
